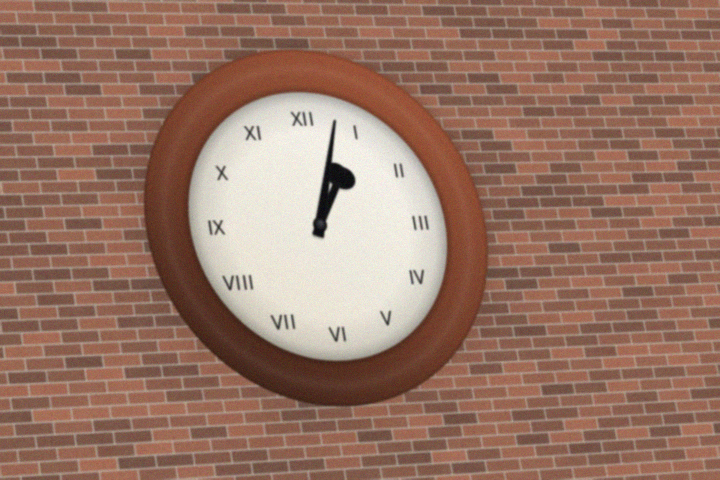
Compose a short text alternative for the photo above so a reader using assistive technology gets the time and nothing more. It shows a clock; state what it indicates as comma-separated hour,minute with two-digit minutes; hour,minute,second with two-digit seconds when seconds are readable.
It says 1,03
